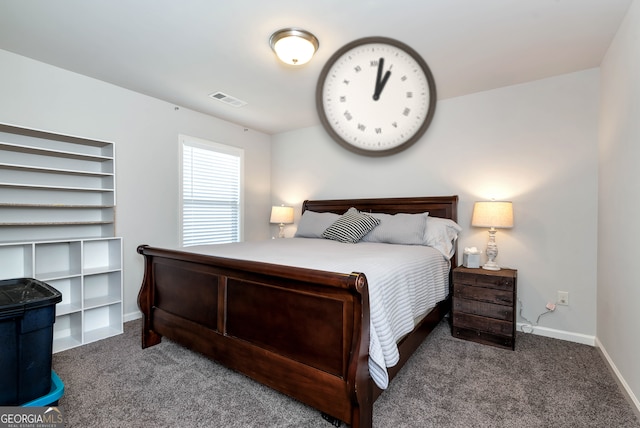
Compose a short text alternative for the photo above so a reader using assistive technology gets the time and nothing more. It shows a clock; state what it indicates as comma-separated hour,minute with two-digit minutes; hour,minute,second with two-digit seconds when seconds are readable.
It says 1,02
